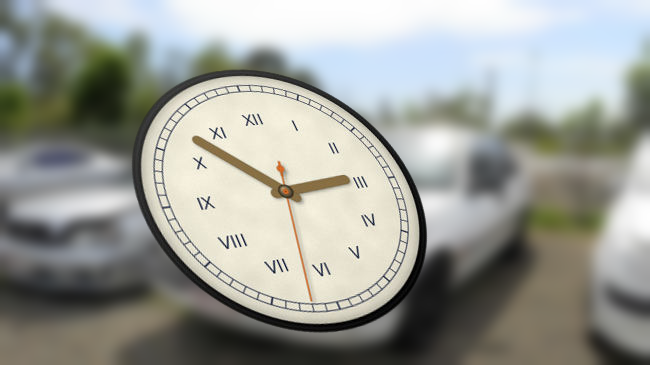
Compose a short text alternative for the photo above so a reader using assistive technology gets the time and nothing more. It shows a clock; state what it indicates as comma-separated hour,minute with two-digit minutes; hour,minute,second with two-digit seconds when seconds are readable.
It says 2,52,32
